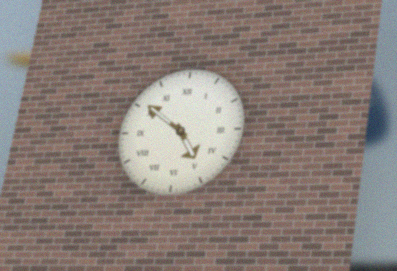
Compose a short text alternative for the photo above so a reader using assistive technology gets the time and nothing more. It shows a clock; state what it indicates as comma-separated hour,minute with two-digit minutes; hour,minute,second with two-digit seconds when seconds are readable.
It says 4,51
